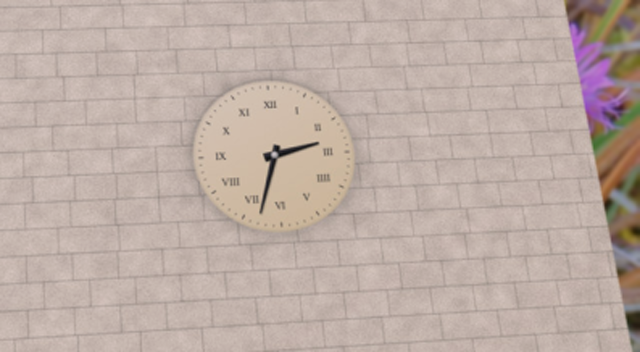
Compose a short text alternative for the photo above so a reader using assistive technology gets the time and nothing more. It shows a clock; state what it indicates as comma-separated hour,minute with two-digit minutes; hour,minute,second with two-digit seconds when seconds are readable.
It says 2,33
